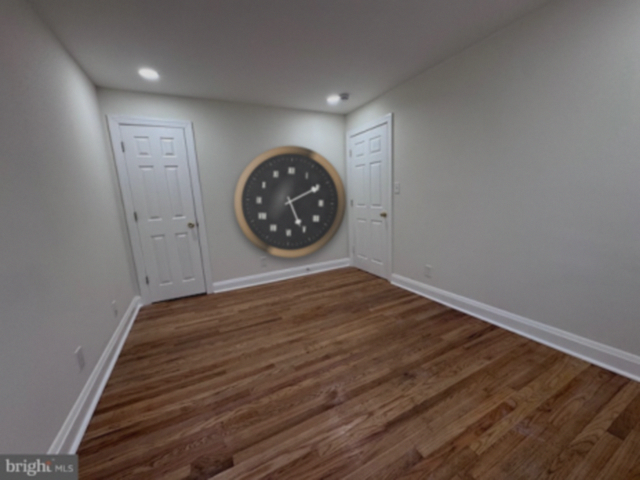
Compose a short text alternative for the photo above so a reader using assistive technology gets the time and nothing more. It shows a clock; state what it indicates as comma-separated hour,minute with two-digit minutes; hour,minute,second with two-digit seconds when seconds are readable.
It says 5,10
